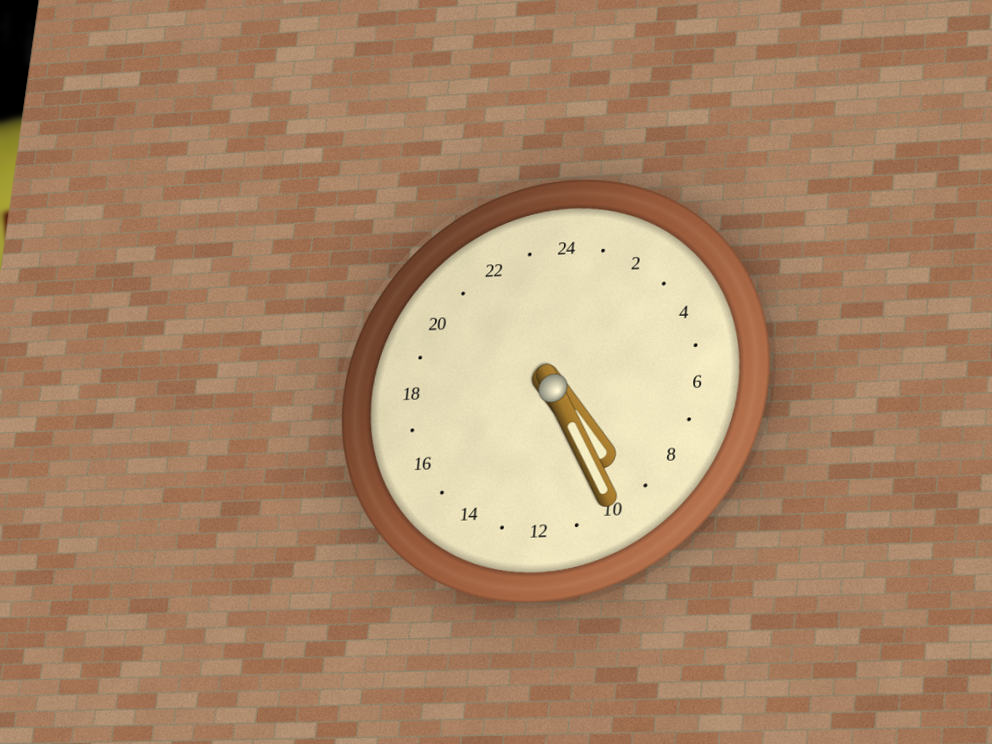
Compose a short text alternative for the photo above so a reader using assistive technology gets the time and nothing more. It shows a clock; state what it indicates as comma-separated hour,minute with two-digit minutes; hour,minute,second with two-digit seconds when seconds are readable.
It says 9,25
